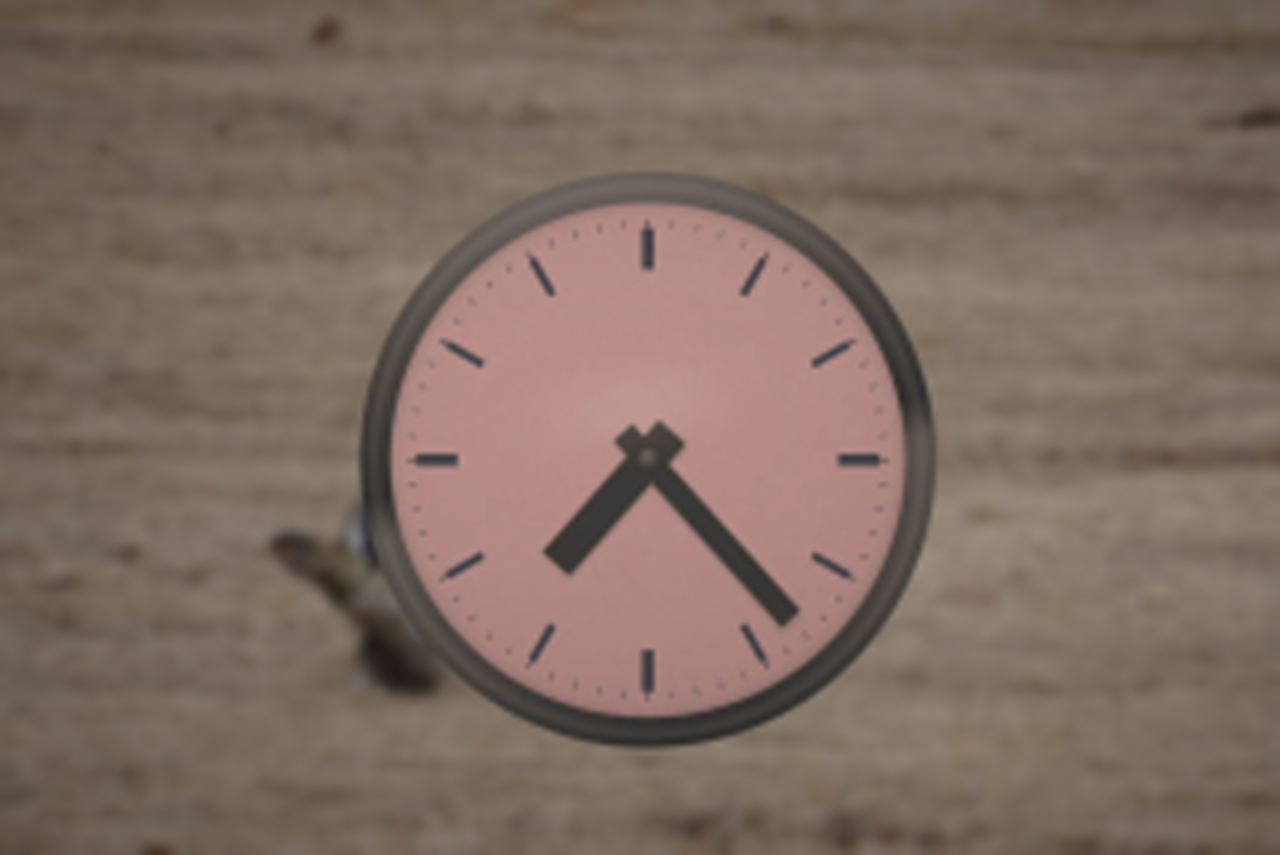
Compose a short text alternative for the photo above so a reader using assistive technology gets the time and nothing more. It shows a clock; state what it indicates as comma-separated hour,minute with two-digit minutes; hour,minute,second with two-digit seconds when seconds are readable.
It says 7,23
